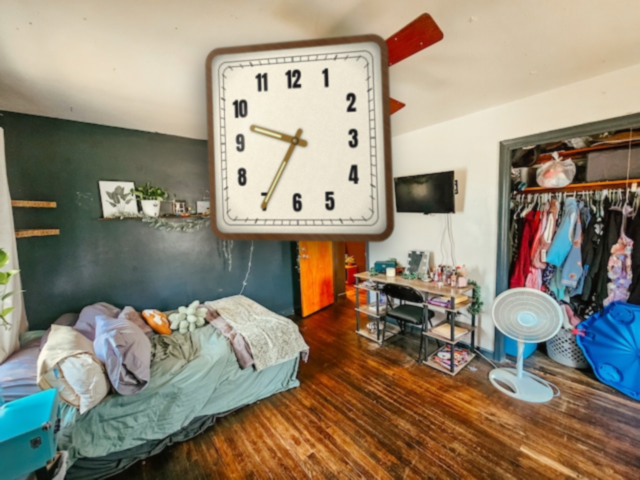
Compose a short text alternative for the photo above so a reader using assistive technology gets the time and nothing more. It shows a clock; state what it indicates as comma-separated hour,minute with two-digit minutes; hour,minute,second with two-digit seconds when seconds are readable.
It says 9,35
